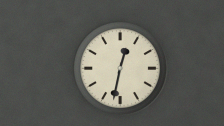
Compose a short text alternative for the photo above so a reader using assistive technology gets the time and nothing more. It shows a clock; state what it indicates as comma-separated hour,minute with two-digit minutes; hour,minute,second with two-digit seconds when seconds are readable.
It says 12,32
